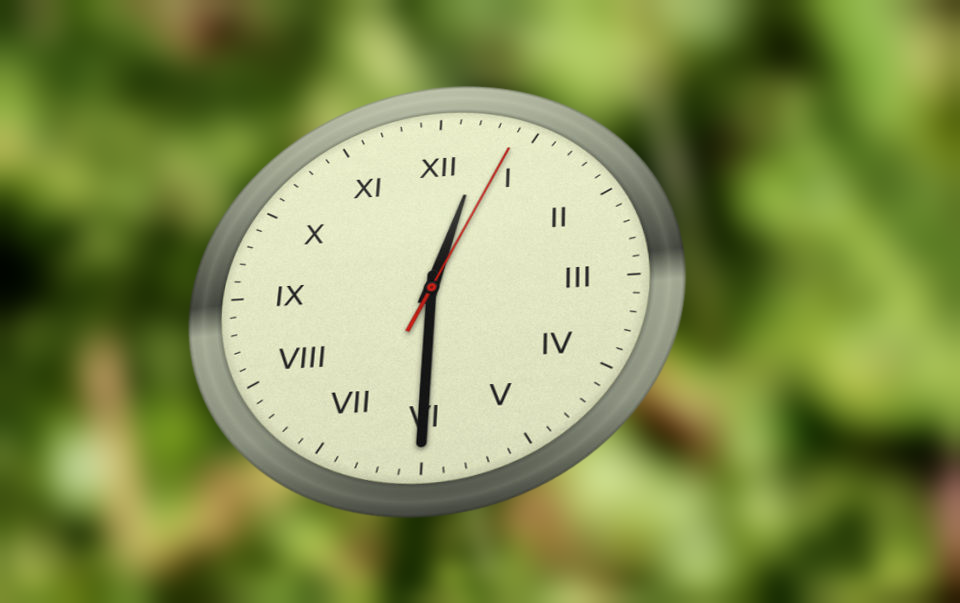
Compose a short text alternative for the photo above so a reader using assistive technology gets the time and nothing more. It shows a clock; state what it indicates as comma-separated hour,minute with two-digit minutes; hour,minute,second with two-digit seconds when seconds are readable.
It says 12,30,04
